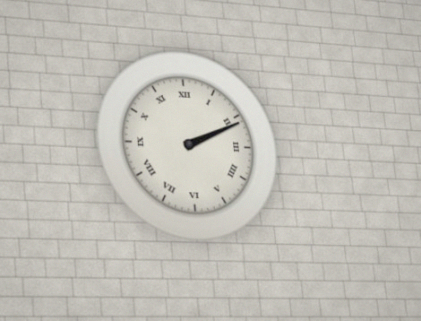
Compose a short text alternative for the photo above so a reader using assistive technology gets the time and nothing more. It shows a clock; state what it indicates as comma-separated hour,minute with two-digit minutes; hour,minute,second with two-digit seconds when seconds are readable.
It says 2,11
